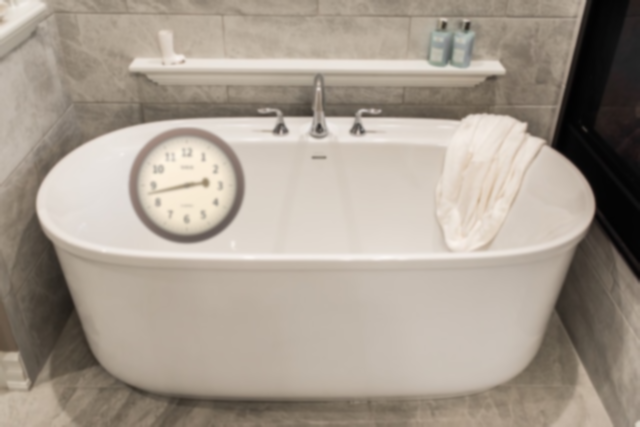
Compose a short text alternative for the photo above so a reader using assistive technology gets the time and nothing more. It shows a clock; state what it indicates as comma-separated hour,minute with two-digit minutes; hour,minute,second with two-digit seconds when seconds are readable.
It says 2,43
